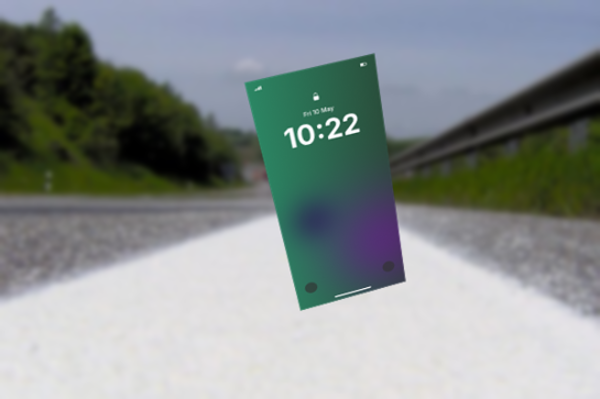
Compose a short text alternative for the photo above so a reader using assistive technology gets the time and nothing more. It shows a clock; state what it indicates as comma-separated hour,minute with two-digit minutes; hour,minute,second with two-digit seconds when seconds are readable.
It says 10,22
